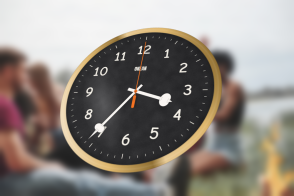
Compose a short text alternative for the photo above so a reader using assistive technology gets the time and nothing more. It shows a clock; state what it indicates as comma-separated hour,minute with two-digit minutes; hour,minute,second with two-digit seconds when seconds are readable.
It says 3,36,00
